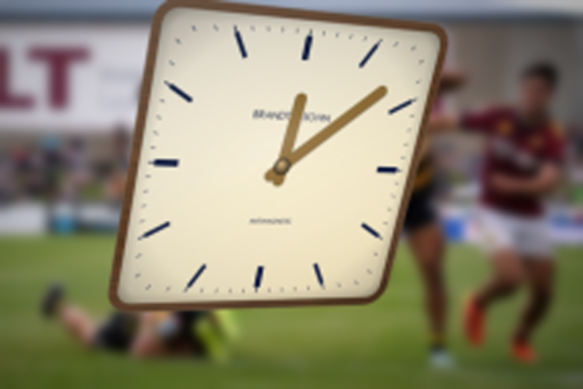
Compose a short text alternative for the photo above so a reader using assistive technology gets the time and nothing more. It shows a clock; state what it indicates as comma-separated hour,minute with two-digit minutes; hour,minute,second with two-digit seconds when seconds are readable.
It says 12,08
